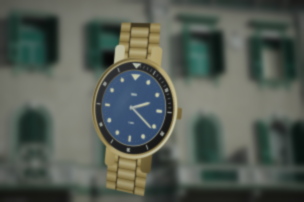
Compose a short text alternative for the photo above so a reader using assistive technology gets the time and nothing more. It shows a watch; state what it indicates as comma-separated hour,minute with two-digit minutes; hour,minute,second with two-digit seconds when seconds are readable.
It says 2,21
